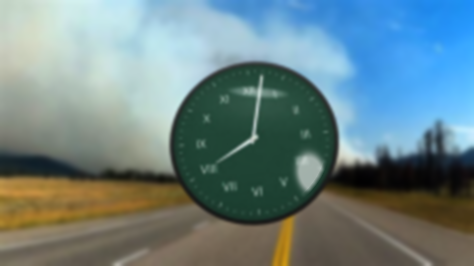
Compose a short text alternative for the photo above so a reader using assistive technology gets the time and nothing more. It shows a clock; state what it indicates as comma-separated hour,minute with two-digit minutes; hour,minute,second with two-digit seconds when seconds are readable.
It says 8,02
